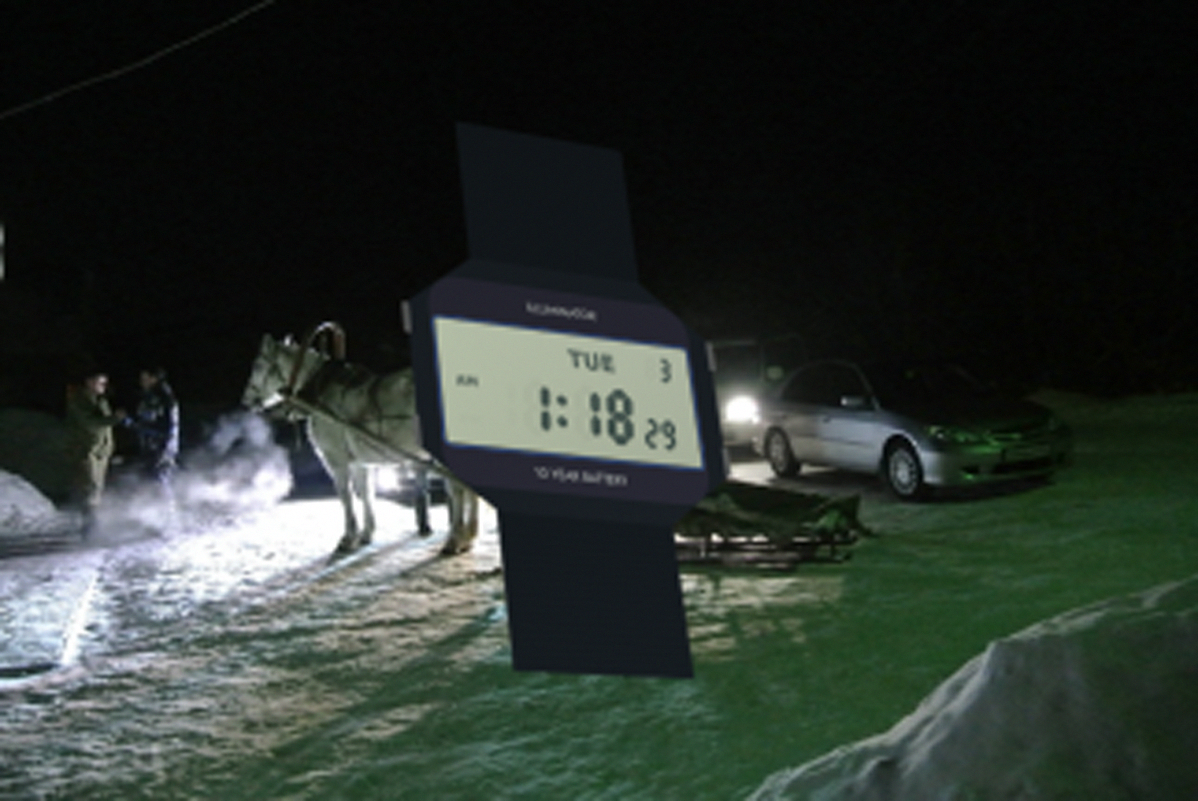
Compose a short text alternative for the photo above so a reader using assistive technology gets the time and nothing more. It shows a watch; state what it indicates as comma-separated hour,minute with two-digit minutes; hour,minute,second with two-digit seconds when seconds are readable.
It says 1,18,29
